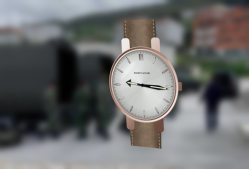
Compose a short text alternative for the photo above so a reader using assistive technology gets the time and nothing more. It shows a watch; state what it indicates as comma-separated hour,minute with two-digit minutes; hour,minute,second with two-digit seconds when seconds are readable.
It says 9,16
